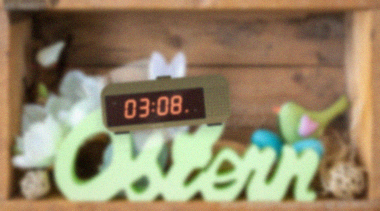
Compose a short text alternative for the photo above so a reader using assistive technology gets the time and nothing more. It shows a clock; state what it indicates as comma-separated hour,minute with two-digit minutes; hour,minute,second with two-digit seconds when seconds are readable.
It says 3,08
